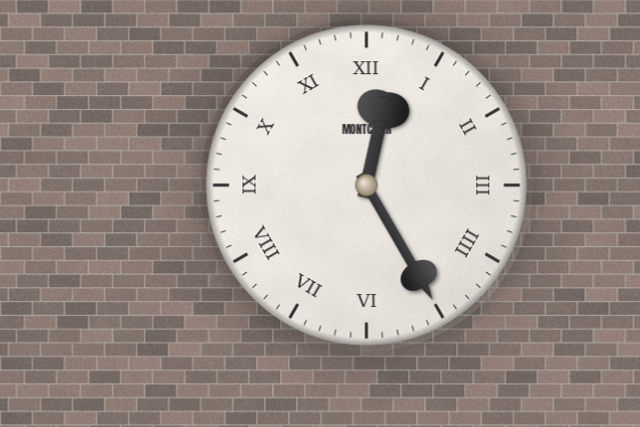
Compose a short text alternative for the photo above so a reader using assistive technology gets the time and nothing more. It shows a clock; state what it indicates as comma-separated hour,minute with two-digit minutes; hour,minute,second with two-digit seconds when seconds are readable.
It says 12,25
